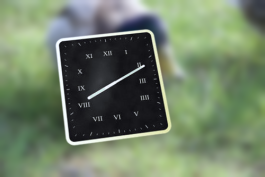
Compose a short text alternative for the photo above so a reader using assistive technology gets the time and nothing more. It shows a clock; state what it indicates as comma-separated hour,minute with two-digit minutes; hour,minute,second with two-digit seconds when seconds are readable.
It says 8,11
